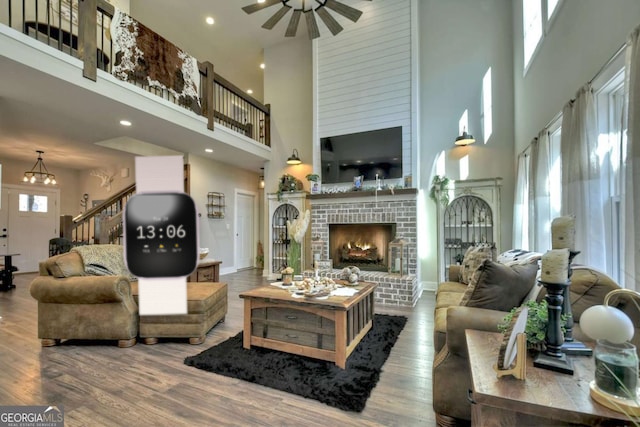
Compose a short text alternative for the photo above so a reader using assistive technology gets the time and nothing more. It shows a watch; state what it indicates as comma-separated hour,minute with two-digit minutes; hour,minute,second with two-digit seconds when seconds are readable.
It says 13,06
